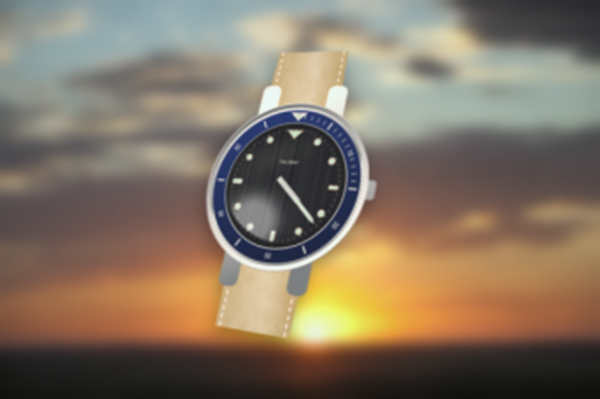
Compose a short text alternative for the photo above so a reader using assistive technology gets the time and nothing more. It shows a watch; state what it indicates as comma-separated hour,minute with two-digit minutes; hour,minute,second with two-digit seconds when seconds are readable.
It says 4,22
